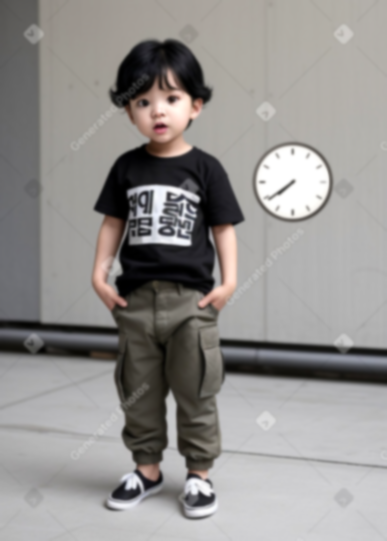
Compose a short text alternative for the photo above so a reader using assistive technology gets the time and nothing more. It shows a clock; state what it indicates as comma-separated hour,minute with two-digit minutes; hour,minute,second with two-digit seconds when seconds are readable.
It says 7,39
